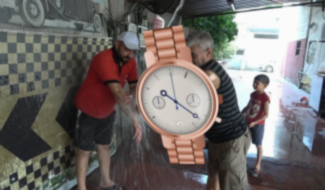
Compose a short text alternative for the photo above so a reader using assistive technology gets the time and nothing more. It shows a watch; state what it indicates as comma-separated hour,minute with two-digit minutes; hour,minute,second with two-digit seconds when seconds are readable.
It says 10,22
